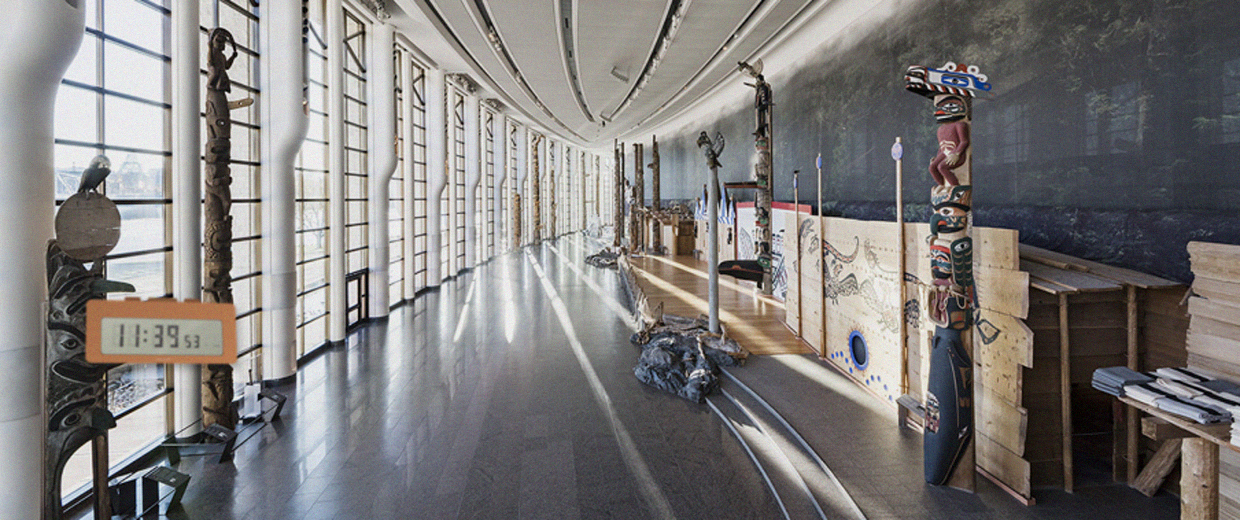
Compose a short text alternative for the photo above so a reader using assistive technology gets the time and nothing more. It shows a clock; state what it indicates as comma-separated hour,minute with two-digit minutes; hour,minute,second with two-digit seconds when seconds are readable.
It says 11,39,53
